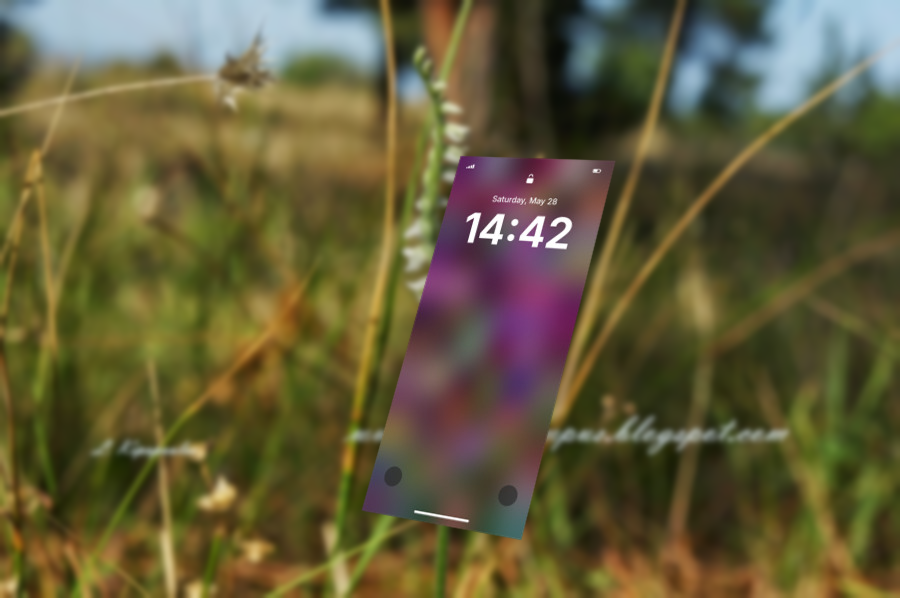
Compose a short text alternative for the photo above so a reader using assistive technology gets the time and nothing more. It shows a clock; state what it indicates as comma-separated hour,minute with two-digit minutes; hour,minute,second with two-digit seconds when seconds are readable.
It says 14,42
